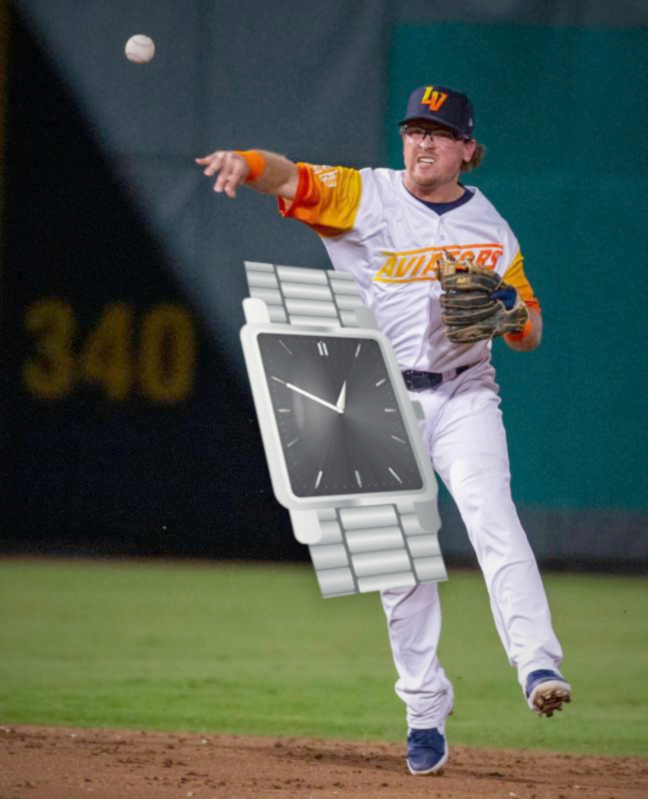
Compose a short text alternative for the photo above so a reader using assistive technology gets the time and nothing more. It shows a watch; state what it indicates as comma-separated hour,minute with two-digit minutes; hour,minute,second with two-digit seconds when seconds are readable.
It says 12,50
